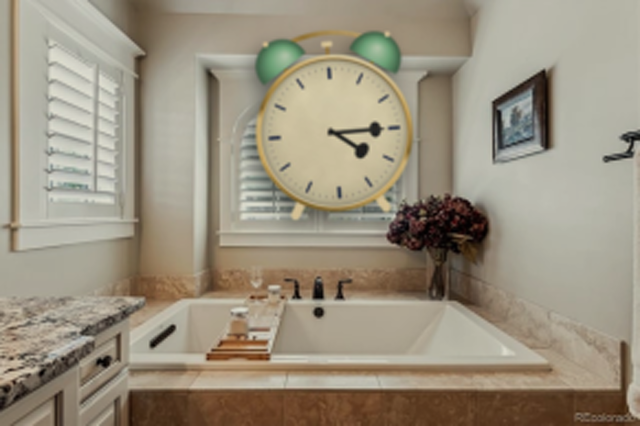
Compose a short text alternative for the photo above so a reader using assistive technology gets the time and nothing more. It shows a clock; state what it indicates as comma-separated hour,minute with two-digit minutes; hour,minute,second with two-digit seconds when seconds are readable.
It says 4,15
